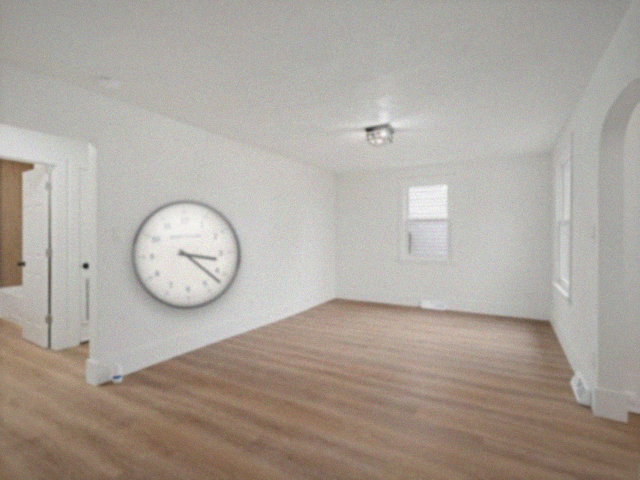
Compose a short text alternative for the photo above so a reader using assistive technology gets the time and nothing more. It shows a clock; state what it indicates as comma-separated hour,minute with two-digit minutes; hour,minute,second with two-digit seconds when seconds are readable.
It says 3,22
